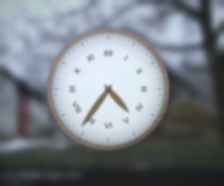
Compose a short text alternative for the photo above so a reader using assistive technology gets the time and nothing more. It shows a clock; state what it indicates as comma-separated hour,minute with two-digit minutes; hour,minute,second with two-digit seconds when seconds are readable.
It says 4,36
